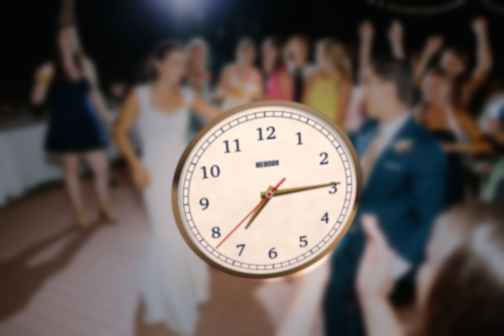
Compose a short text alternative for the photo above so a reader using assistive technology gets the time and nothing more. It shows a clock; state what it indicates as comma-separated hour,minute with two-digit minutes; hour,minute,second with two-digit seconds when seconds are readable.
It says 7,14,38
